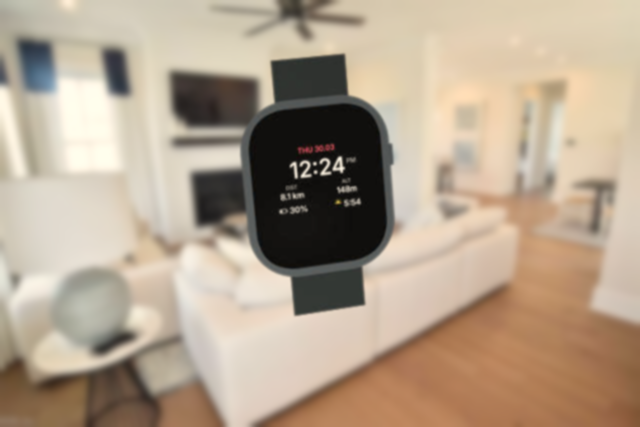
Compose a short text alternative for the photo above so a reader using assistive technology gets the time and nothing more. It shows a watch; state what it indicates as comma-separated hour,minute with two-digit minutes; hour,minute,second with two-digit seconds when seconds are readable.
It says 12,24
